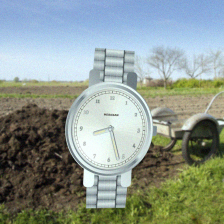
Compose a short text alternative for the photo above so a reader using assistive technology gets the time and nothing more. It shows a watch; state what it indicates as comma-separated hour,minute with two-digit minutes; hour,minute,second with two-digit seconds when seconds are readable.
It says 8,27
